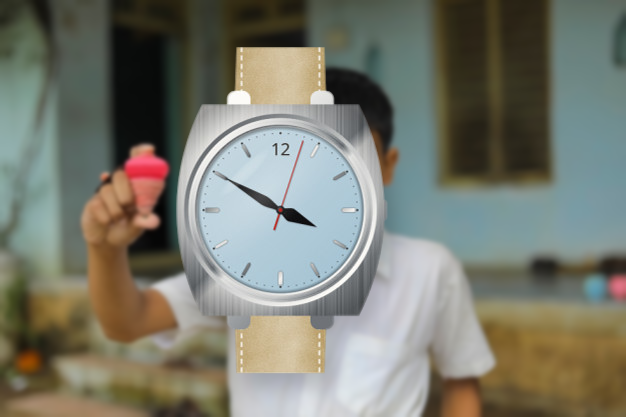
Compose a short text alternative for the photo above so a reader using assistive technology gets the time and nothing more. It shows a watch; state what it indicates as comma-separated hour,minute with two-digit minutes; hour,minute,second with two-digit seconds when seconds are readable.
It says 3,50,03
